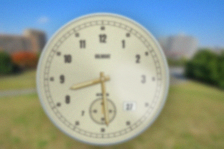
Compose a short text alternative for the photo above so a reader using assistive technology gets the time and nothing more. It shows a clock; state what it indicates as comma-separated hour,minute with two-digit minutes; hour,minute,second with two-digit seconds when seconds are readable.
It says 8,29
